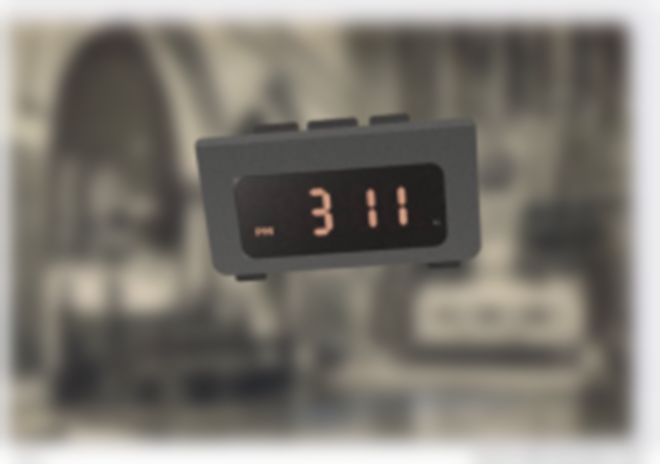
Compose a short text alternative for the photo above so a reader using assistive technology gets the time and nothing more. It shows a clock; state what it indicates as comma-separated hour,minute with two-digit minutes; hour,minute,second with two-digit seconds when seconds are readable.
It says 3,11
